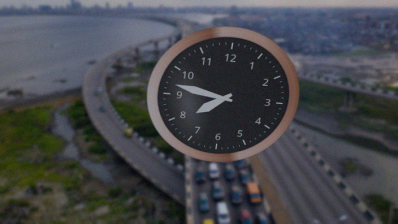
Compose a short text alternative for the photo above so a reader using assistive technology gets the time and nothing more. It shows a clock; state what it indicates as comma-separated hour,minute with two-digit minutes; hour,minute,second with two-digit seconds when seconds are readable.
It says 7,47
